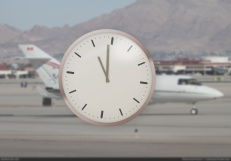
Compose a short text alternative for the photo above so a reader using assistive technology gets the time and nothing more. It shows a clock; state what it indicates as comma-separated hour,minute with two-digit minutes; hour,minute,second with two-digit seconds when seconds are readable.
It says 10,59
